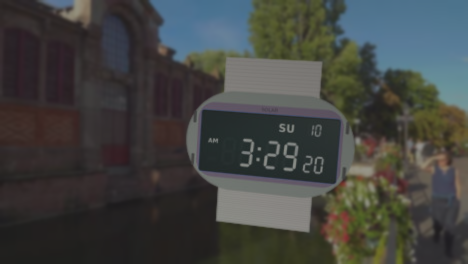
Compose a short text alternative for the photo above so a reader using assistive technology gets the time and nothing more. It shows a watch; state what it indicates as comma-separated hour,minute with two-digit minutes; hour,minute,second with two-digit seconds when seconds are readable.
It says 3,29,20
